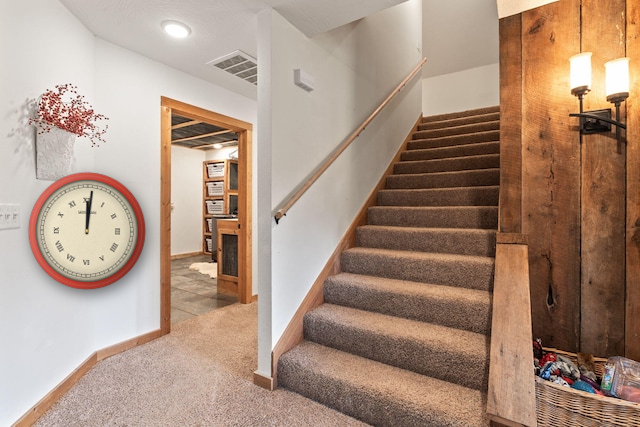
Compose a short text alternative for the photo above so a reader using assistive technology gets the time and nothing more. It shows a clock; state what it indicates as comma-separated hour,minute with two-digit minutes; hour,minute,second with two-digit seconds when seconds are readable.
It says 12,01
